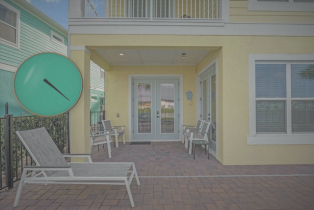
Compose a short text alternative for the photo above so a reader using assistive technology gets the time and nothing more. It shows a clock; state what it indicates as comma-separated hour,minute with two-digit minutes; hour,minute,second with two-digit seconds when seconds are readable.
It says 4,22
